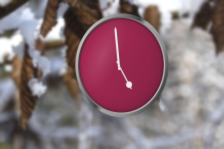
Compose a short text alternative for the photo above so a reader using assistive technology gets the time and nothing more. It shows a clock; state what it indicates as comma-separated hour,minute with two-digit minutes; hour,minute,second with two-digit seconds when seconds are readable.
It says 4,59
